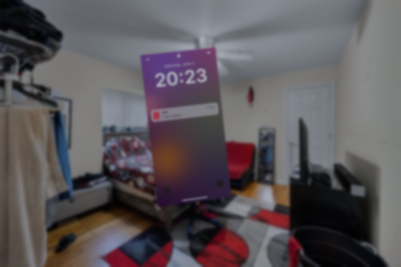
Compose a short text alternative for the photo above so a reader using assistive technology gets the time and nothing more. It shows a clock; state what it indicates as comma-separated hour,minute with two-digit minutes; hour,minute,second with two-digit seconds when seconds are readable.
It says 20,23
